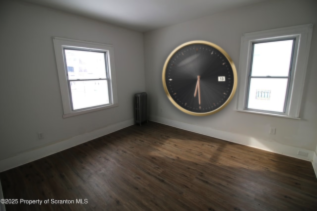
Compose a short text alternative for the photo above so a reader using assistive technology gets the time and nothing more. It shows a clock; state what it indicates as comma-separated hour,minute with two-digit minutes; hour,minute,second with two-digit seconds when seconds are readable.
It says 6,30
